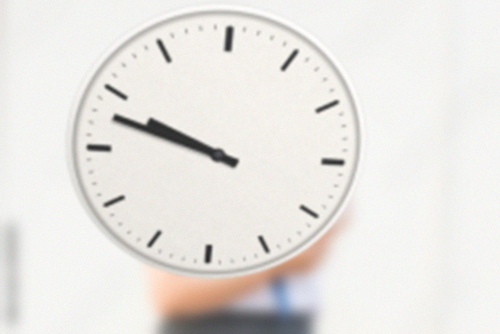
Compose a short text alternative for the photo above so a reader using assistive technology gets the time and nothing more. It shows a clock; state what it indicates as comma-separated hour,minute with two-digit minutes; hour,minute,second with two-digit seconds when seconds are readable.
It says 9,48
